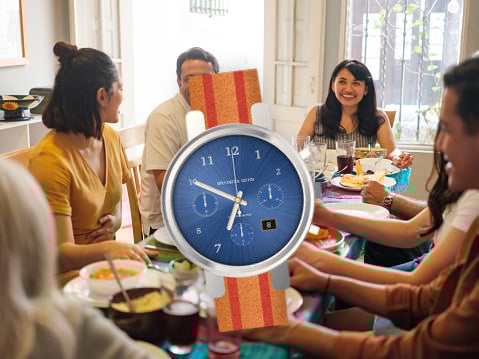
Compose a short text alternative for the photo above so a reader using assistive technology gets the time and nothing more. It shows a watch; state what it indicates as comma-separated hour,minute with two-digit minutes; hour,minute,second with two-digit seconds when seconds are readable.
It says 6,50
